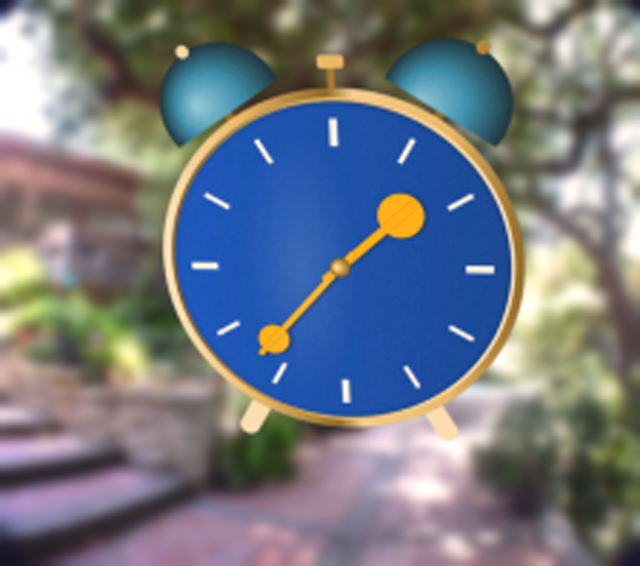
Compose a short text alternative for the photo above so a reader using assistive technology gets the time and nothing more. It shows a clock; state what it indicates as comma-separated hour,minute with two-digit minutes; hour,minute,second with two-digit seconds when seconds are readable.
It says 1,37
